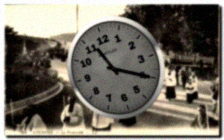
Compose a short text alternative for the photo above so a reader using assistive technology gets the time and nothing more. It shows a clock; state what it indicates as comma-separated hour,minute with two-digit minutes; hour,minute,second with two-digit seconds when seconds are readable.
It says 11,20
